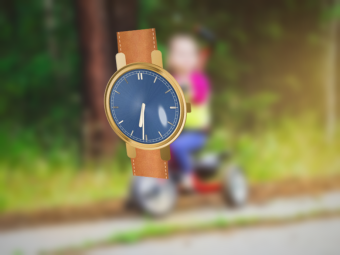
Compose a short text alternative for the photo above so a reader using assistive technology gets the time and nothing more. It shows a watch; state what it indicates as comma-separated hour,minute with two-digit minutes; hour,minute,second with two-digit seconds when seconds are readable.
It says 6,31
